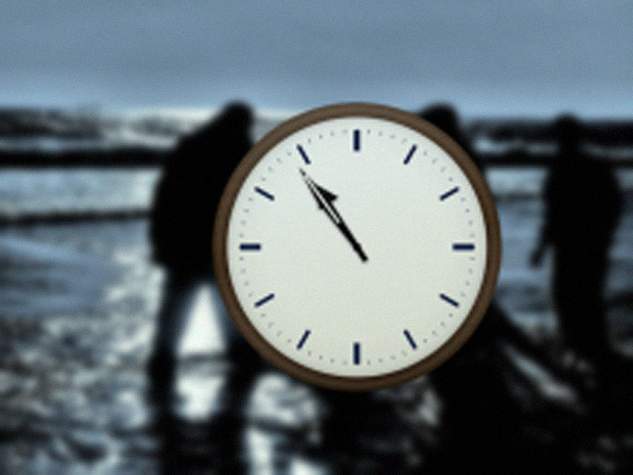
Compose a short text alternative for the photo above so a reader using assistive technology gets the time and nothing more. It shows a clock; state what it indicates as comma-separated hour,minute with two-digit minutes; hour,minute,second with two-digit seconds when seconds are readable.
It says 10,54
